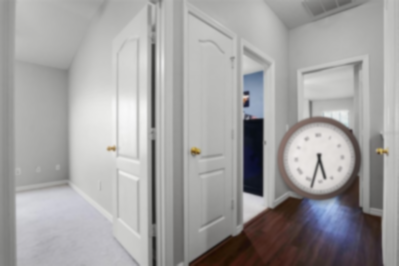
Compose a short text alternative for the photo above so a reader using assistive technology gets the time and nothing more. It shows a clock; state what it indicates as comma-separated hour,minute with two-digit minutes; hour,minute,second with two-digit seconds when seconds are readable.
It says 5,33
